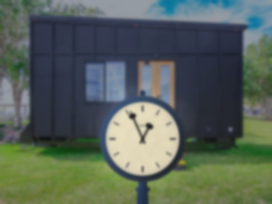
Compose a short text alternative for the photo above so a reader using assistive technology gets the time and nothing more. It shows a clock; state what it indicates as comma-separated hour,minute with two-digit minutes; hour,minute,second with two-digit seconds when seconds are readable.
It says 12,56
